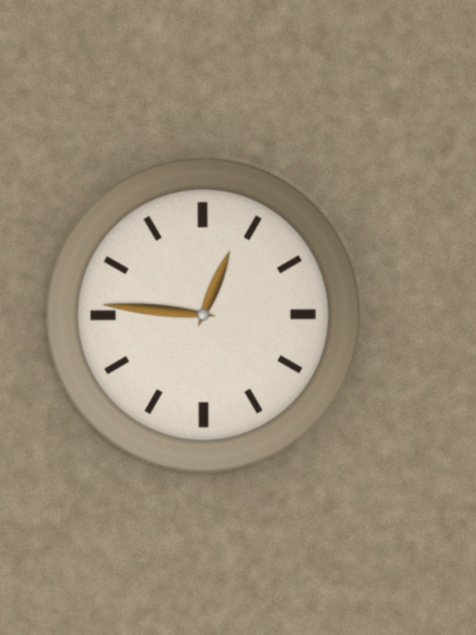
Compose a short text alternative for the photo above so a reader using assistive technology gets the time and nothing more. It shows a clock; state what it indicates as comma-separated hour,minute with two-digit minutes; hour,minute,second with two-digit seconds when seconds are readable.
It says 12,46
